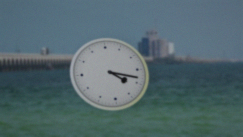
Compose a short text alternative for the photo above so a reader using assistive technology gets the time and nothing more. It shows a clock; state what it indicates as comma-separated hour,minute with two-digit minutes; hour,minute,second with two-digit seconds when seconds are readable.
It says 4,18
